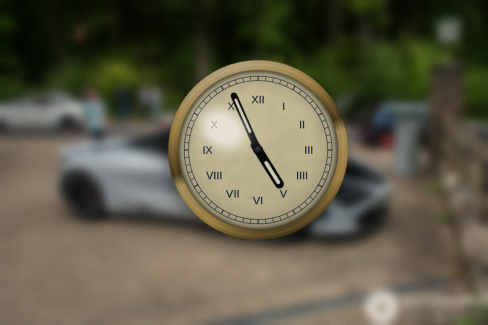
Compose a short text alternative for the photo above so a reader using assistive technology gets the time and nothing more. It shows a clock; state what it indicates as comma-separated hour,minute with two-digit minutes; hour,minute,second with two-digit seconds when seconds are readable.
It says 4,56
